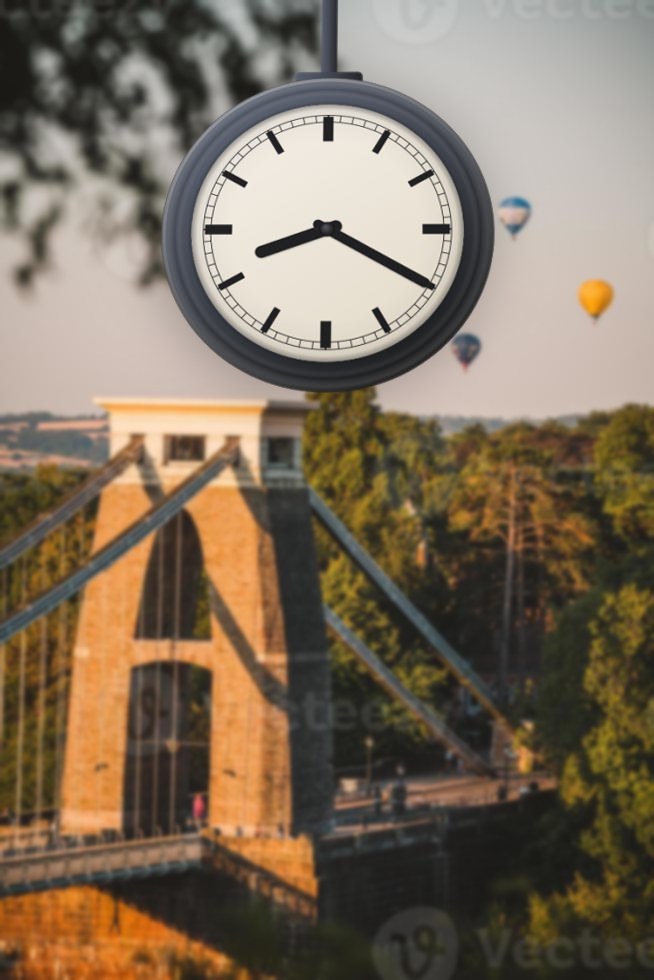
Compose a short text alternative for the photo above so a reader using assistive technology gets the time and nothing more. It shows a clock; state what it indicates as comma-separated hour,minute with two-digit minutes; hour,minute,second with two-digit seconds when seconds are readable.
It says 8,20
